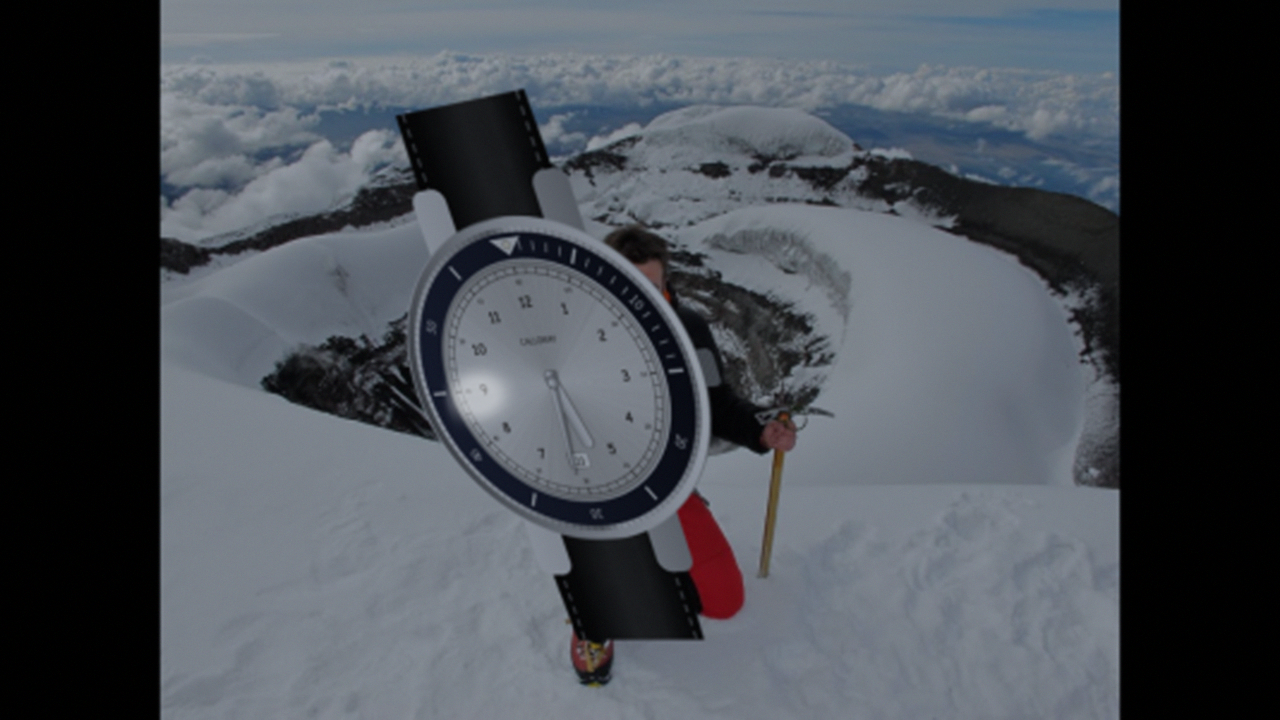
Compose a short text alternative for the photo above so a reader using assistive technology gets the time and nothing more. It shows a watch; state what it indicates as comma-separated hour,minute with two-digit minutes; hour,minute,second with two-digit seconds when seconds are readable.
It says 5,31
